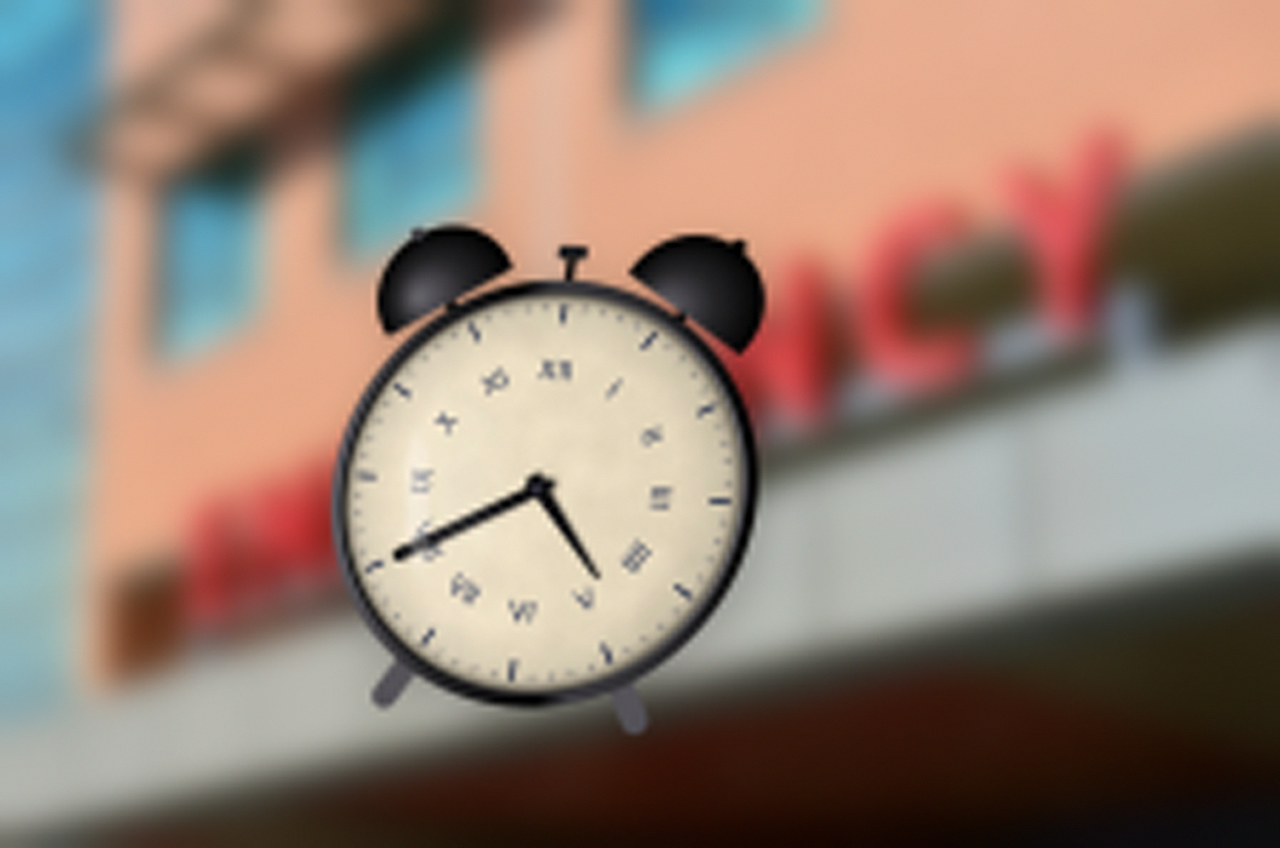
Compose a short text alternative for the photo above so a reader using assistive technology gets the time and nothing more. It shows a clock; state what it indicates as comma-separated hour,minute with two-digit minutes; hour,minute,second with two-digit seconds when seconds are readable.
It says 4,40
